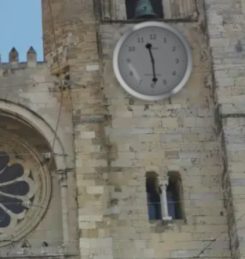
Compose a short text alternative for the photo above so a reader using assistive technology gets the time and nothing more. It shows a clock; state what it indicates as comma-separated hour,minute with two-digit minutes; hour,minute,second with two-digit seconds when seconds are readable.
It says 11,29
